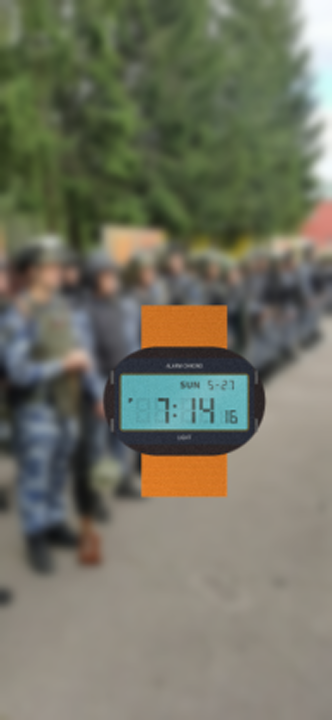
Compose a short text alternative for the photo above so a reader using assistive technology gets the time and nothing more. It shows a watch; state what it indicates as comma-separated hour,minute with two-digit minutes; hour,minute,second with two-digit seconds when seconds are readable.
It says 7,14,16
